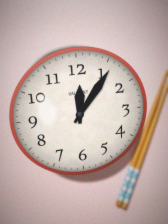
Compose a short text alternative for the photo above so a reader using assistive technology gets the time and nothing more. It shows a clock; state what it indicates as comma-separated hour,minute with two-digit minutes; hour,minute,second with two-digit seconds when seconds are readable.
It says 12,06
